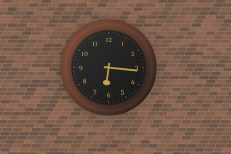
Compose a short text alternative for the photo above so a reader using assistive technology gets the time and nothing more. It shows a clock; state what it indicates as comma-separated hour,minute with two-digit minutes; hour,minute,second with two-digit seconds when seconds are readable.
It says 6,16
